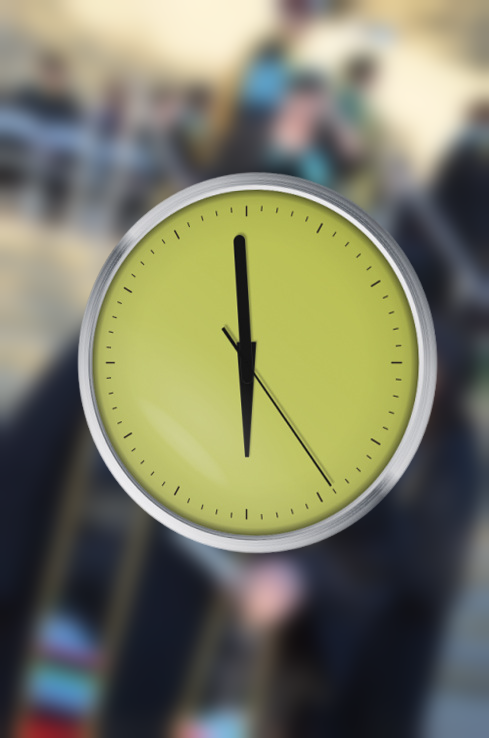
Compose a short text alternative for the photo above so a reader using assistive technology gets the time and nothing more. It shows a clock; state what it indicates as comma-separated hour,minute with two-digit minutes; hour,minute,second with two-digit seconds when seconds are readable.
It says 5,59,24
